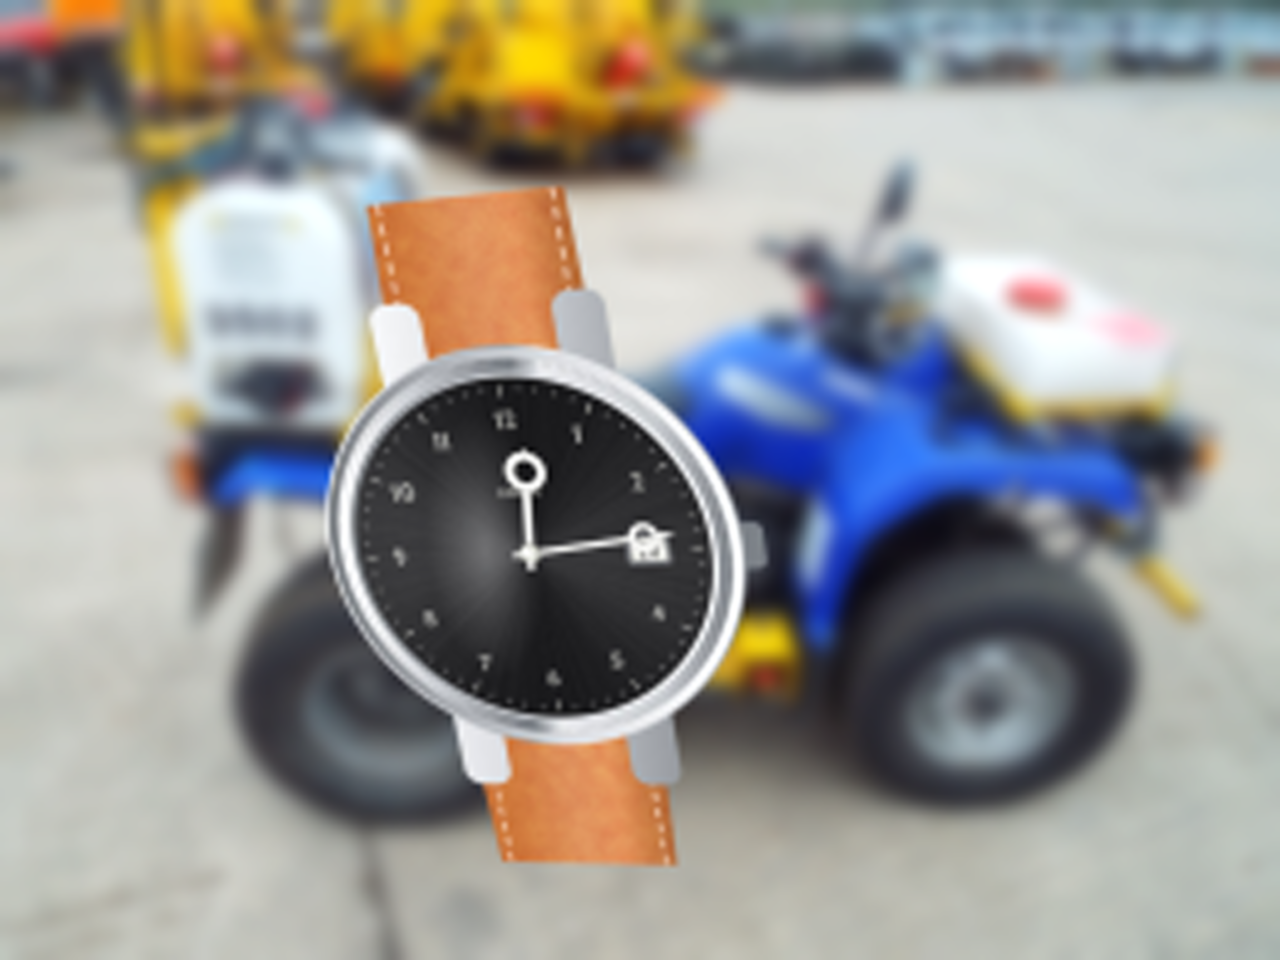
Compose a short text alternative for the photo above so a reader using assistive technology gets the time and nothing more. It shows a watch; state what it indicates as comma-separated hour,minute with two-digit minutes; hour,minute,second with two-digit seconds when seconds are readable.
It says 12,14
